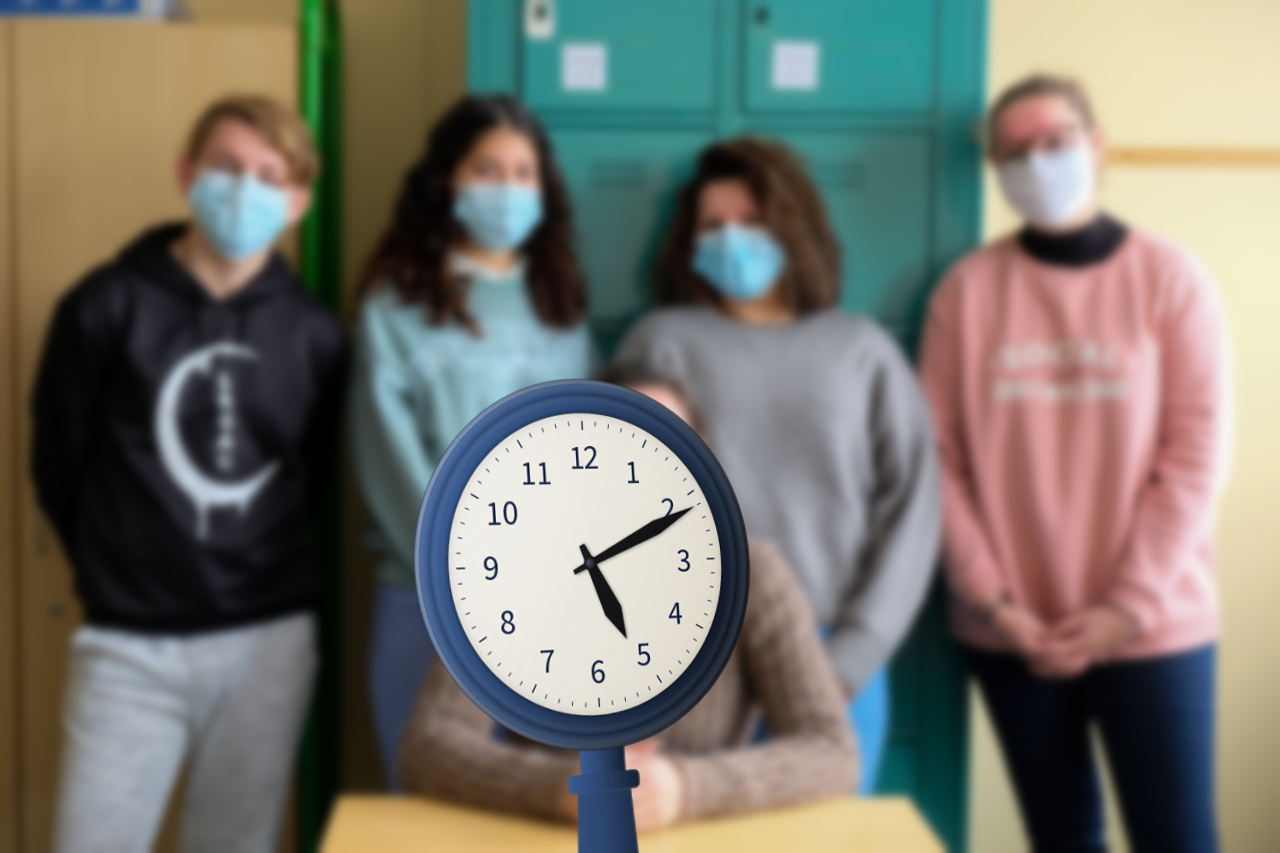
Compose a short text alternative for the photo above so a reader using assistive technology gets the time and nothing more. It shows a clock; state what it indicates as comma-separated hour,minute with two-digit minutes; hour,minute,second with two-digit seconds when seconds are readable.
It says 5,11
